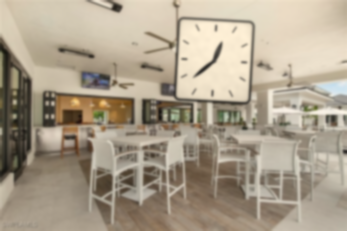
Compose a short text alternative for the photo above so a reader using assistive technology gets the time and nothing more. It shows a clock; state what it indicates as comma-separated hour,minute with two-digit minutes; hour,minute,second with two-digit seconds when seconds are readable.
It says 12,38
